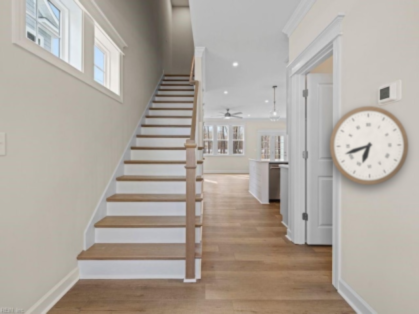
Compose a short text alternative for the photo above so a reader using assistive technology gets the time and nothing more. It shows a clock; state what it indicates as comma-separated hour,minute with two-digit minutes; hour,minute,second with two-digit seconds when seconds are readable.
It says 6,42
